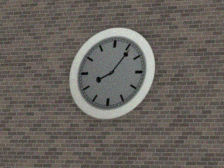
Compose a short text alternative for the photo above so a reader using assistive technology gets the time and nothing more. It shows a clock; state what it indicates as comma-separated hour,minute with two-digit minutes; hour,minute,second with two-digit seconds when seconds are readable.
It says 8,06
